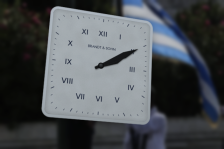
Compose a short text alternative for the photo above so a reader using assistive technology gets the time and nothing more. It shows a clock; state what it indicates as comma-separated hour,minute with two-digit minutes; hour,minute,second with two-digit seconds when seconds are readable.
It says 2,10
